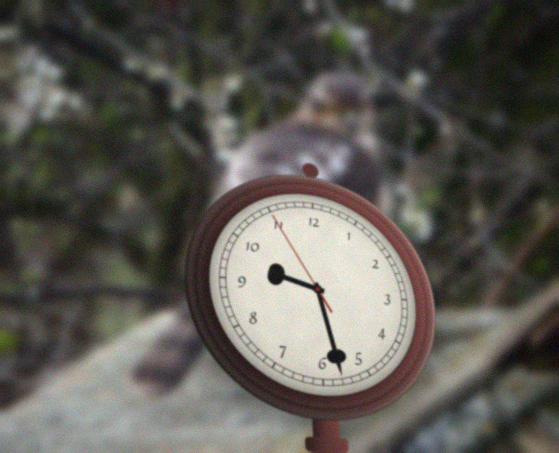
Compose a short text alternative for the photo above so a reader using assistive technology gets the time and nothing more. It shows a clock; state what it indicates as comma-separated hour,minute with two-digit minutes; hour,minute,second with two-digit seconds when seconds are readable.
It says 9,27,55
